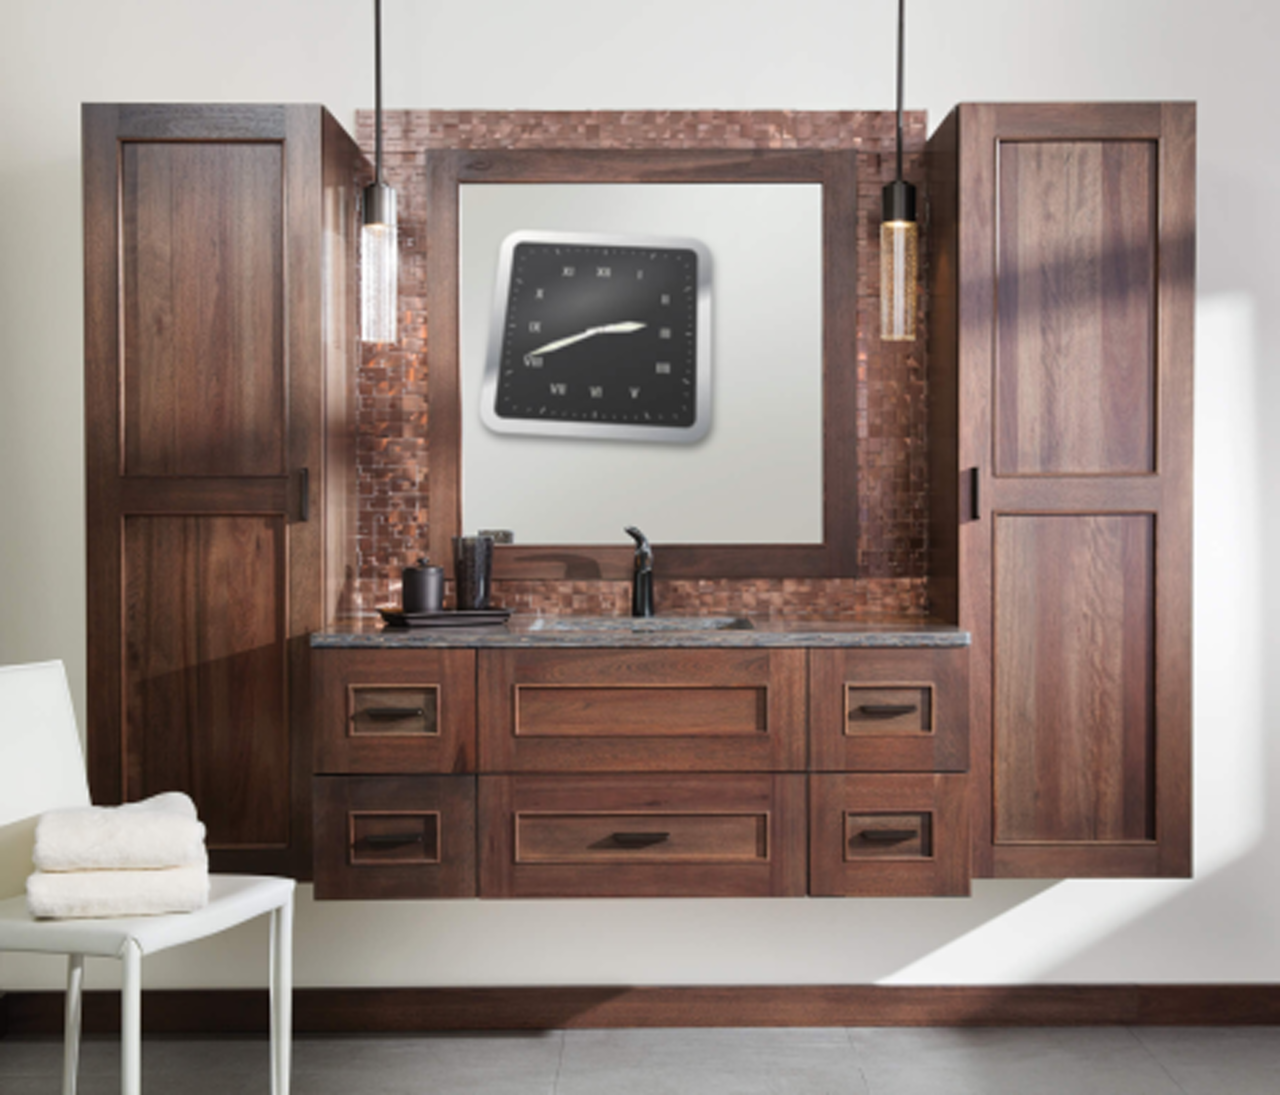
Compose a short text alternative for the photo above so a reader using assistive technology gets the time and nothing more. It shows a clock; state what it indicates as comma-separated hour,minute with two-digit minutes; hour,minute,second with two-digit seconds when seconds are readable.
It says 2,41
